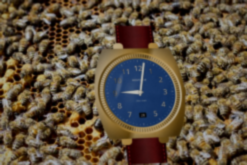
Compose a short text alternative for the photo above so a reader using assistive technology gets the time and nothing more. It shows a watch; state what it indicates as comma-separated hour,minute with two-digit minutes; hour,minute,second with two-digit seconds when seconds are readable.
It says 9,02
